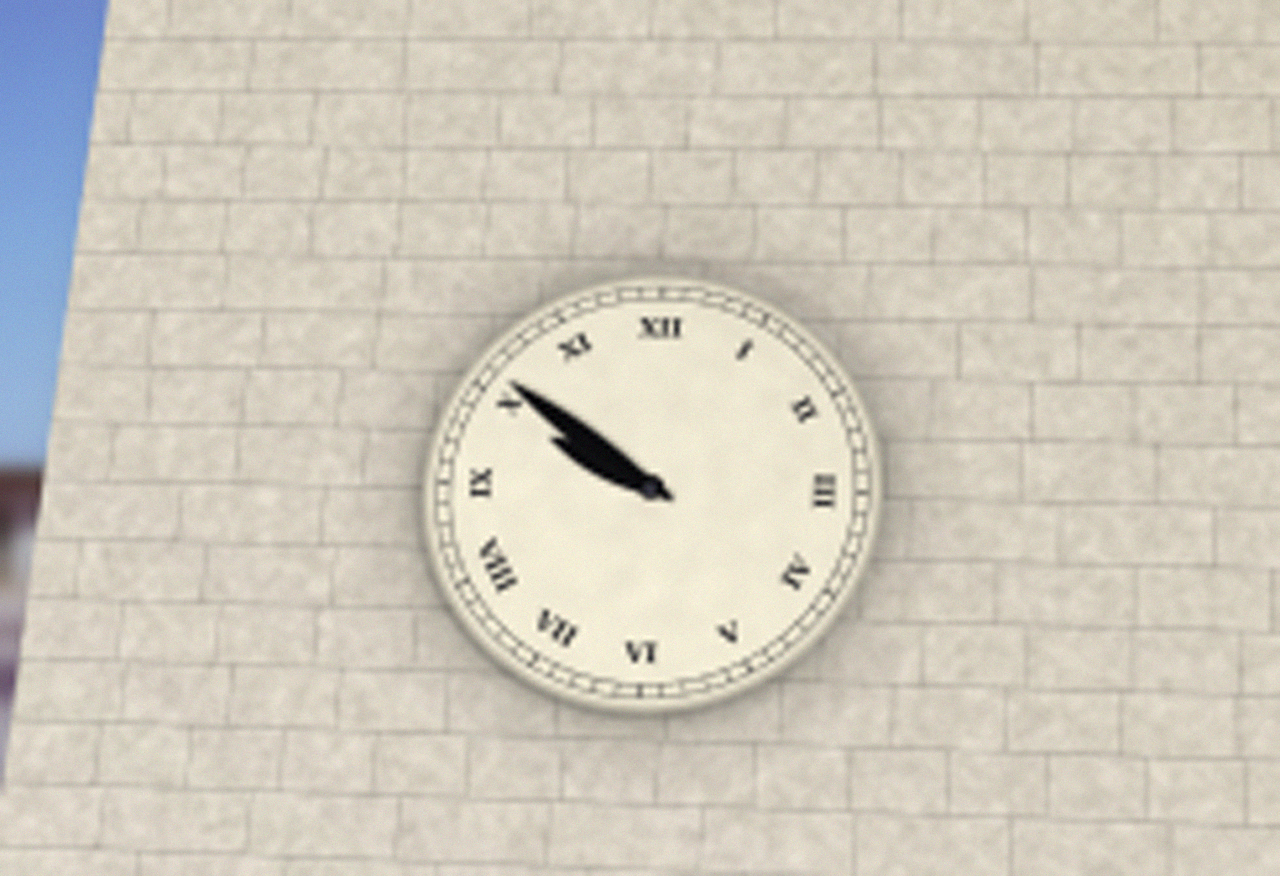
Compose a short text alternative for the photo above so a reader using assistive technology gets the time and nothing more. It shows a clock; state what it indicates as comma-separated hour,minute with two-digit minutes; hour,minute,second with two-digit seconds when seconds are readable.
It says 9,51
